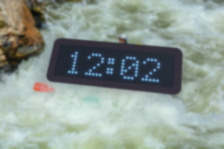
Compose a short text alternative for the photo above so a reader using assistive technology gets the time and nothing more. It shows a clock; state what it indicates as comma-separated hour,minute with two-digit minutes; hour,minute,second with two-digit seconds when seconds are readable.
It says 12,02
